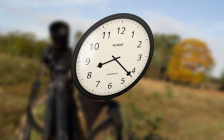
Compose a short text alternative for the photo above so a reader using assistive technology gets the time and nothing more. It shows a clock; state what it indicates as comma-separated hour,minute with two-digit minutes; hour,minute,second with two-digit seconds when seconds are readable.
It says 8,22
